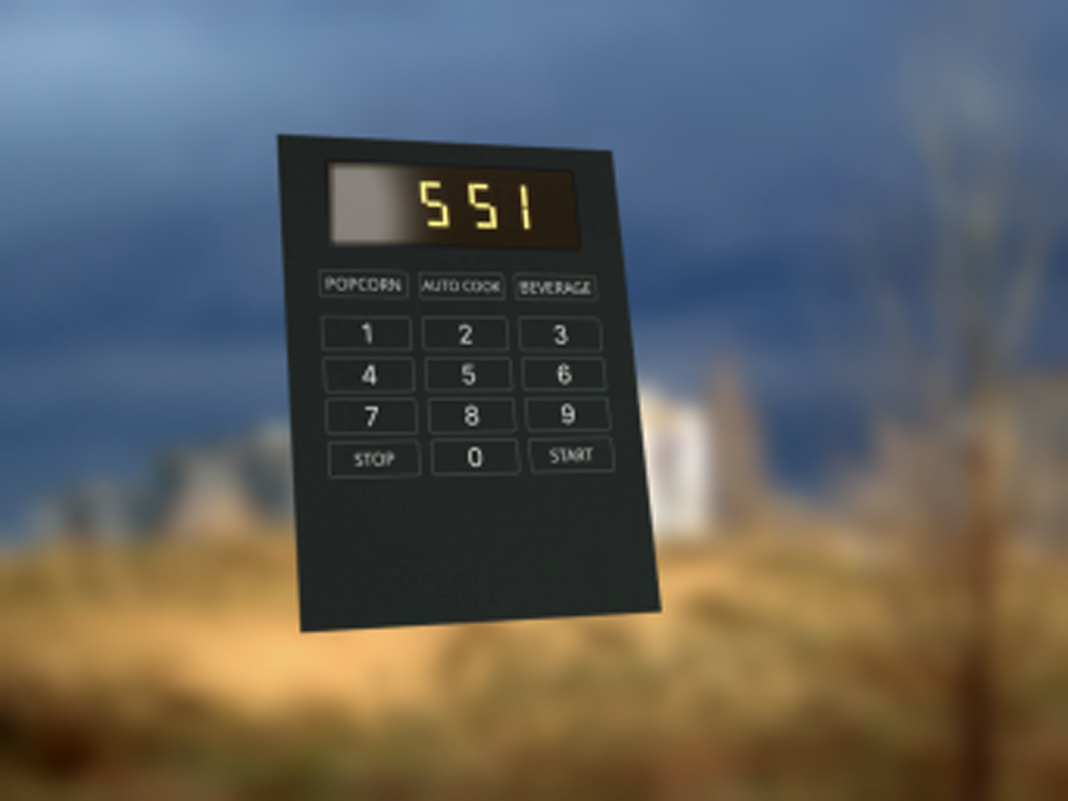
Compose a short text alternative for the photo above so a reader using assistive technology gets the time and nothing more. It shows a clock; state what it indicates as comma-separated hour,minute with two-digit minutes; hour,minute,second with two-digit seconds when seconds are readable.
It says 5,51
